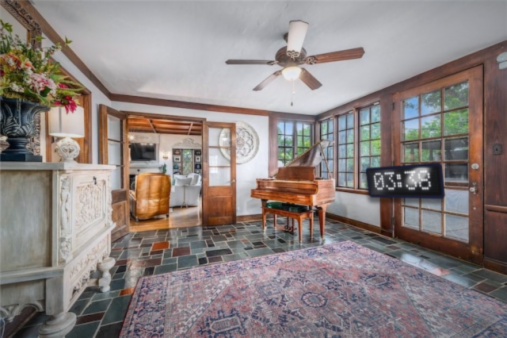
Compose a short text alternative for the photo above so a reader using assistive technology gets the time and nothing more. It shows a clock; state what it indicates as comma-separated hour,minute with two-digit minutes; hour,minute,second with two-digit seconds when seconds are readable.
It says 3,38
